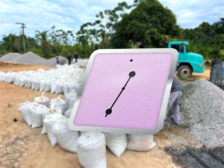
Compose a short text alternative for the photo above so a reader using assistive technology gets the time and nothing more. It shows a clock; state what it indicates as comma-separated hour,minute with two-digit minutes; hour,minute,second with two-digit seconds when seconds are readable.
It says 12,33
